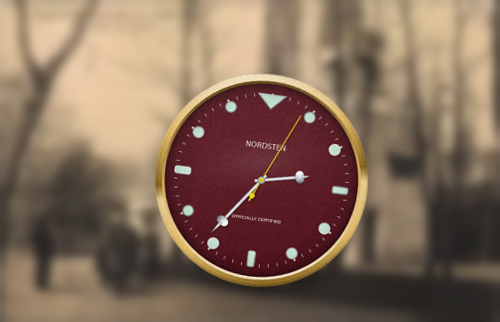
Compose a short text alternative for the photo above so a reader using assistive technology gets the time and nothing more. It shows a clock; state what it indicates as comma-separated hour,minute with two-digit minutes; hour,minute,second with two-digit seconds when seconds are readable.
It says 2,36,04
